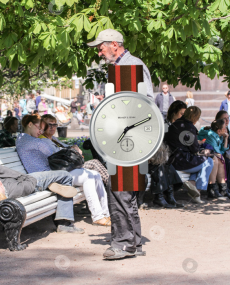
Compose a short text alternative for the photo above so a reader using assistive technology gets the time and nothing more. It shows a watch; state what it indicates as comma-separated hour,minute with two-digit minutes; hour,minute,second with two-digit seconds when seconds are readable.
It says 7,11
